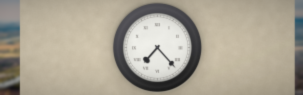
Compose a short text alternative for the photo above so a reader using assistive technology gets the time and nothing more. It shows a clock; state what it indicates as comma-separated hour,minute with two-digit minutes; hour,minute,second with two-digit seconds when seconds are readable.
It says 7,23
